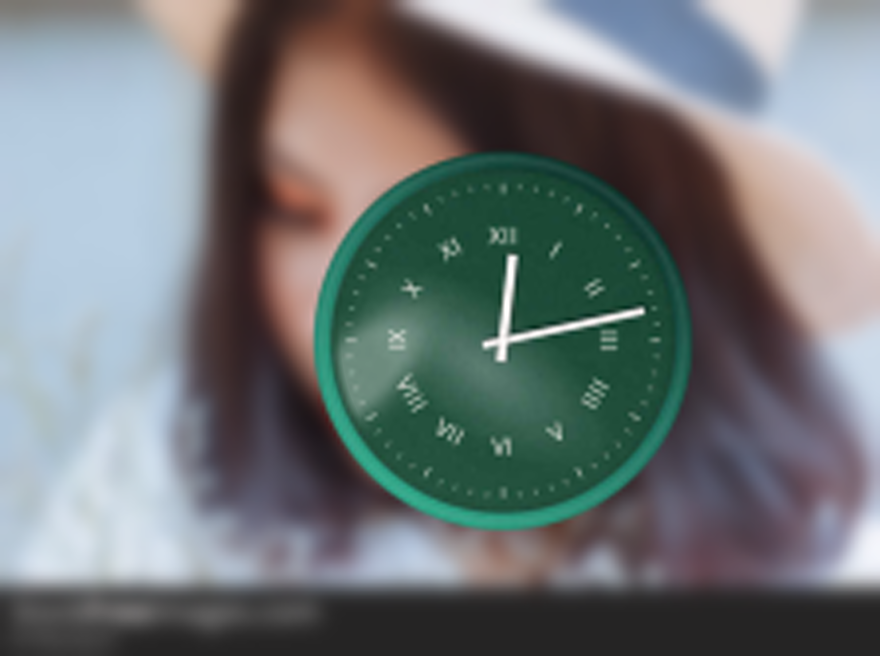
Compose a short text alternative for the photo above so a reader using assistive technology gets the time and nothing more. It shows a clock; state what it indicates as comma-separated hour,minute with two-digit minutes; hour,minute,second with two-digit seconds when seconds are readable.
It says 12,13
